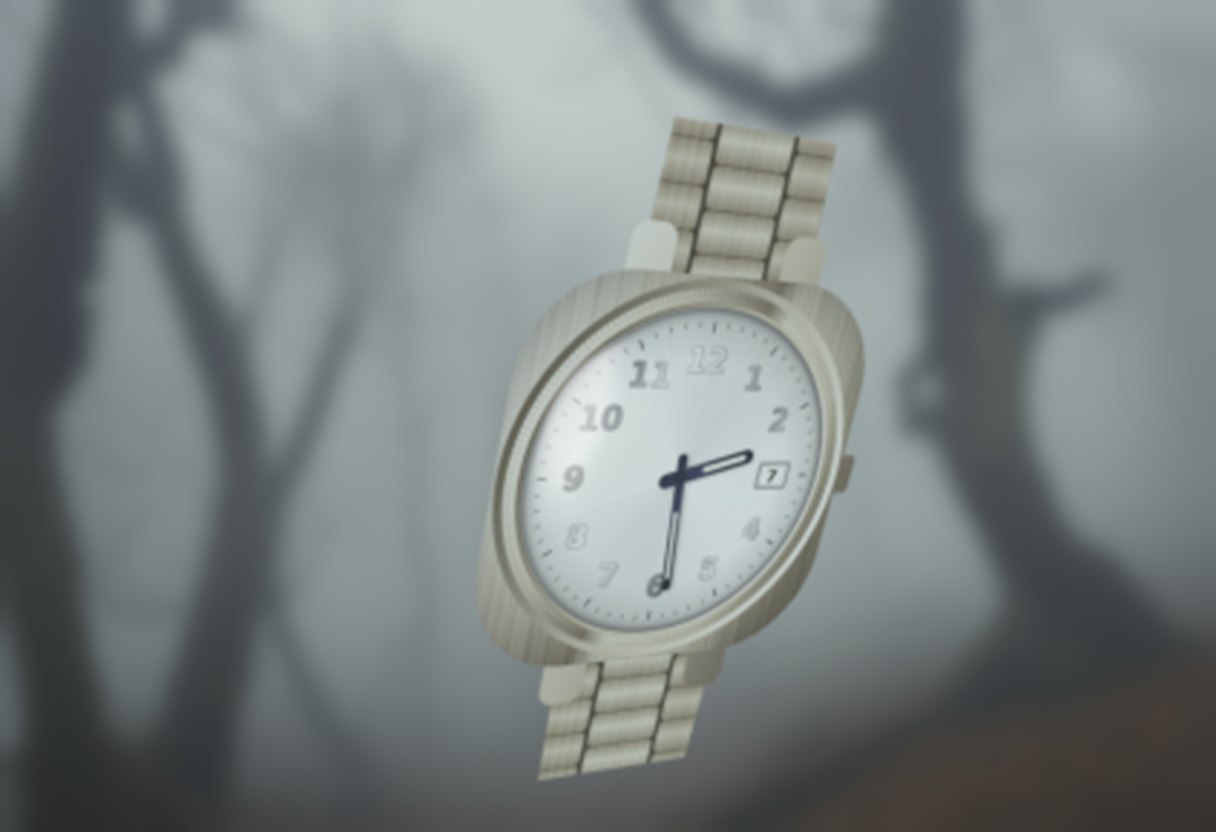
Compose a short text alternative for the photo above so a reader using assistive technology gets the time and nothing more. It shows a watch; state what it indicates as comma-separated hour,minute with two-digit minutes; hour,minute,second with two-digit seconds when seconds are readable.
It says 2,29
